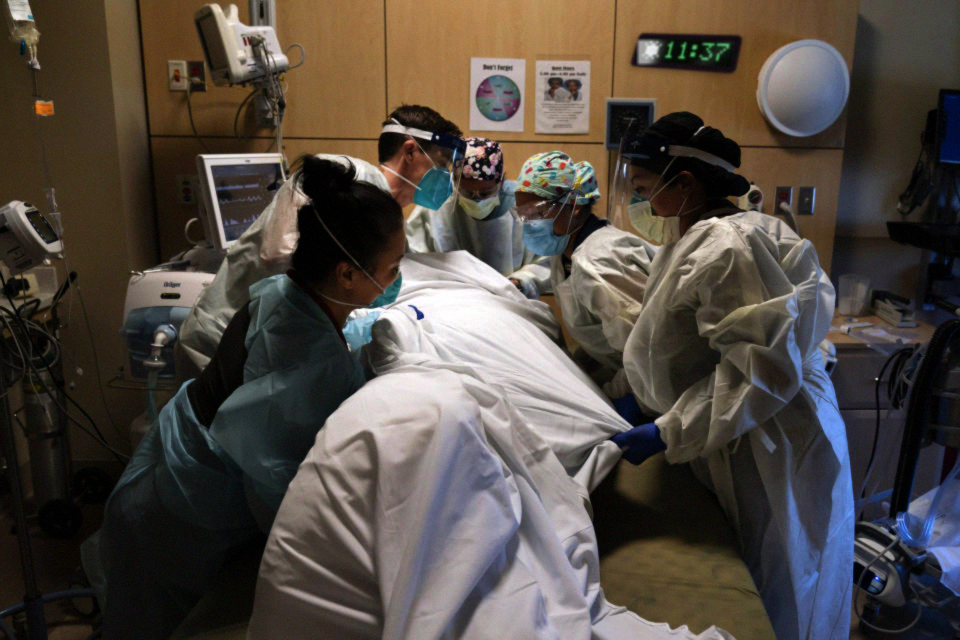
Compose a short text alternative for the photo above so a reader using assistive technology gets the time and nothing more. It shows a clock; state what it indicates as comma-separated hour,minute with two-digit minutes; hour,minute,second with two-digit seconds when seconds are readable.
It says 11,37
